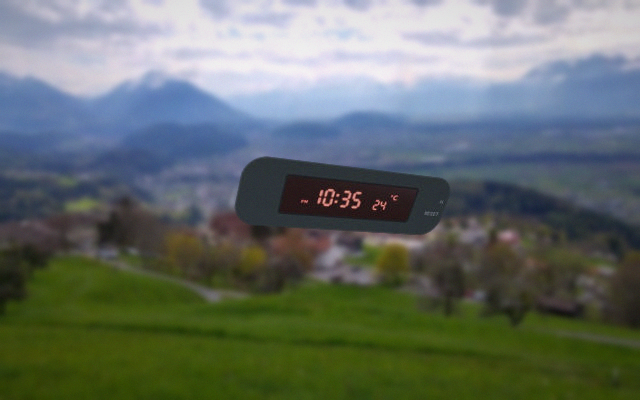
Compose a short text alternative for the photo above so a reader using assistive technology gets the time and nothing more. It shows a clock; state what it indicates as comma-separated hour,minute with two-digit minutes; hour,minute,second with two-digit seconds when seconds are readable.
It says 10,35
